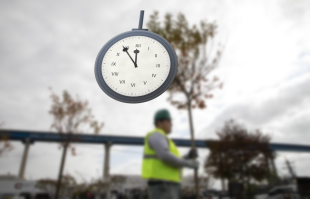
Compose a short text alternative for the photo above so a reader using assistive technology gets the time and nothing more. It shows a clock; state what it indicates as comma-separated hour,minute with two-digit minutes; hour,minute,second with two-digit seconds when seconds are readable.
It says 11,54
